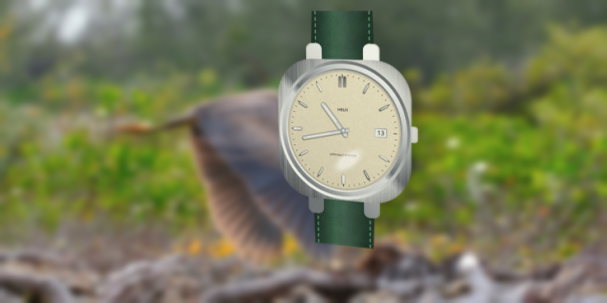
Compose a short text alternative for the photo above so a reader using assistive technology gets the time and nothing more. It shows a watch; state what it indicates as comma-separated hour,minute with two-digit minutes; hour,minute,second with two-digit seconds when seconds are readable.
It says 10,43
